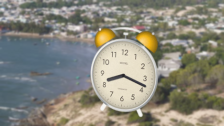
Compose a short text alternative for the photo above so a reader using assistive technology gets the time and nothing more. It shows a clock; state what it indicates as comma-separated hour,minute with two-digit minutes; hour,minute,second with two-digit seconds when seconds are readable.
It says 8,18
